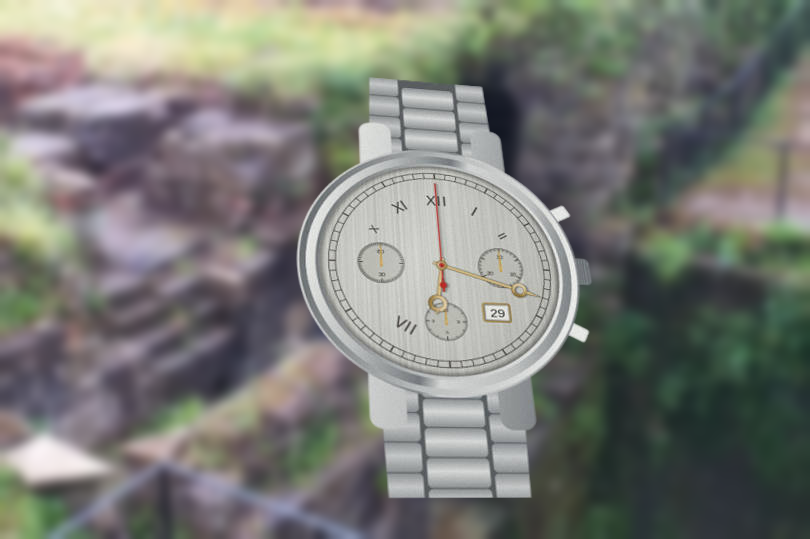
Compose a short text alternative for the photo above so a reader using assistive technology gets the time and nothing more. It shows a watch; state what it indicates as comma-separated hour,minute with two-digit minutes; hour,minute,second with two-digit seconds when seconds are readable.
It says 6,18
